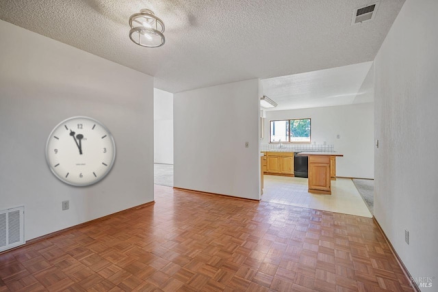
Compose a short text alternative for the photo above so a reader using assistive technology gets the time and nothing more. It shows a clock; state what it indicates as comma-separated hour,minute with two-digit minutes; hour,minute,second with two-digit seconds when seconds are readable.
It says 11,56
